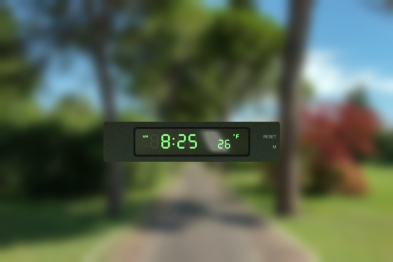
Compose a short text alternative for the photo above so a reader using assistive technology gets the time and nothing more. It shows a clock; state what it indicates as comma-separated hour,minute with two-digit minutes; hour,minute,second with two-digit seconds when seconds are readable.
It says 8,25
